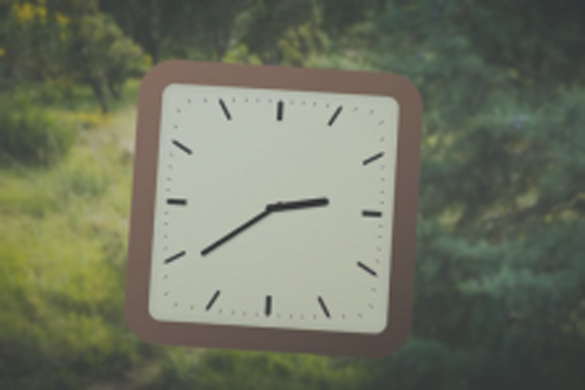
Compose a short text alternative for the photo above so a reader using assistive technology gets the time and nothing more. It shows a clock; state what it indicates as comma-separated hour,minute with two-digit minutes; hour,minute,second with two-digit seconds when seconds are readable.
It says 2,39
